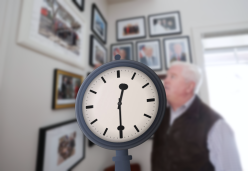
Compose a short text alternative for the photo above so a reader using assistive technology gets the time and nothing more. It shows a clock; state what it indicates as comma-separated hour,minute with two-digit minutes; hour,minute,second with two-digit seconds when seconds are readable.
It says 12,30
